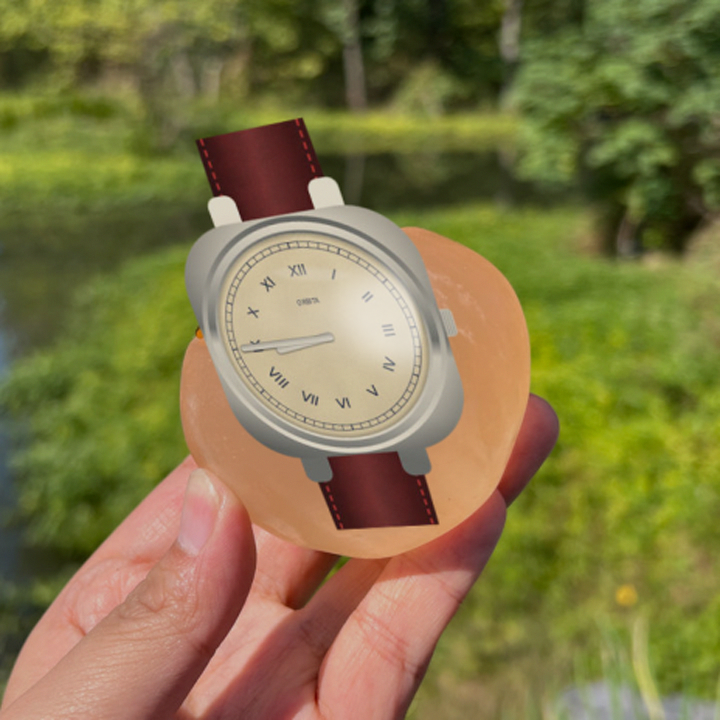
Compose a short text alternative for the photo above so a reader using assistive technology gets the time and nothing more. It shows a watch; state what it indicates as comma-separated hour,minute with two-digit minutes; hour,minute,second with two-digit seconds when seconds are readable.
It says 8,45
